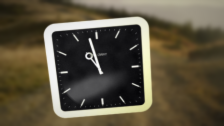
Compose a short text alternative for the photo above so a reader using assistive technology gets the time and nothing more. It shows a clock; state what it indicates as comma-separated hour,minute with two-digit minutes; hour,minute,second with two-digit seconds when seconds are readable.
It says 10,58
